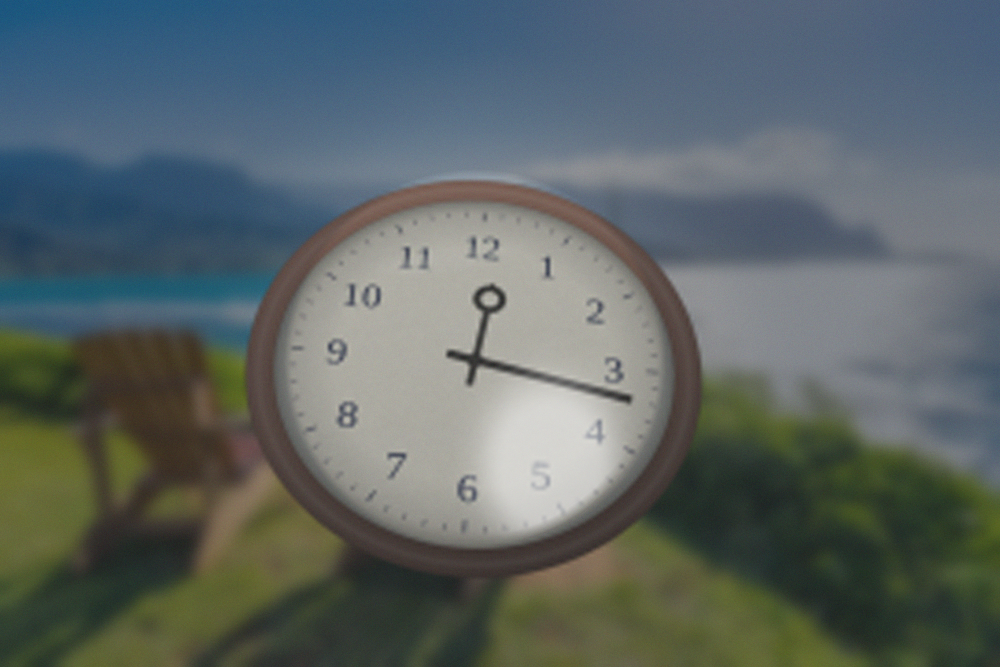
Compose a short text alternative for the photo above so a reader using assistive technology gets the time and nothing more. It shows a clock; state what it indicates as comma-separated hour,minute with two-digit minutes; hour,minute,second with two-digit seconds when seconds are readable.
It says 12,17
